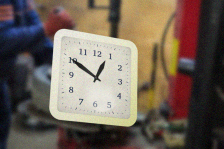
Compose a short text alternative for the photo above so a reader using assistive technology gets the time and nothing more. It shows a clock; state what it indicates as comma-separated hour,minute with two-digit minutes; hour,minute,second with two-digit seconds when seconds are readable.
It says 12,50
